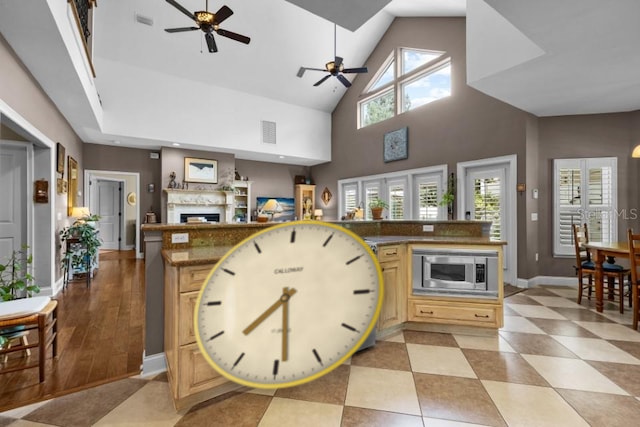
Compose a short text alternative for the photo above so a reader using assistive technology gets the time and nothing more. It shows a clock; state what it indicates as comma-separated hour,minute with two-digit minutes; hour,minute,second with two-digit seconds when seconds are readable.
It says 7,29
